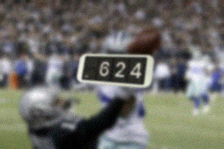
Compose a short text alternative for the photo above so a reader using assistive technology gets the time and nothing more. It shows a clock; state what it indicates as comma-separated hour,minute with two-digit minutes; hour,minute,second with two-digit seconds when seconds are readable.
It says 6,24
